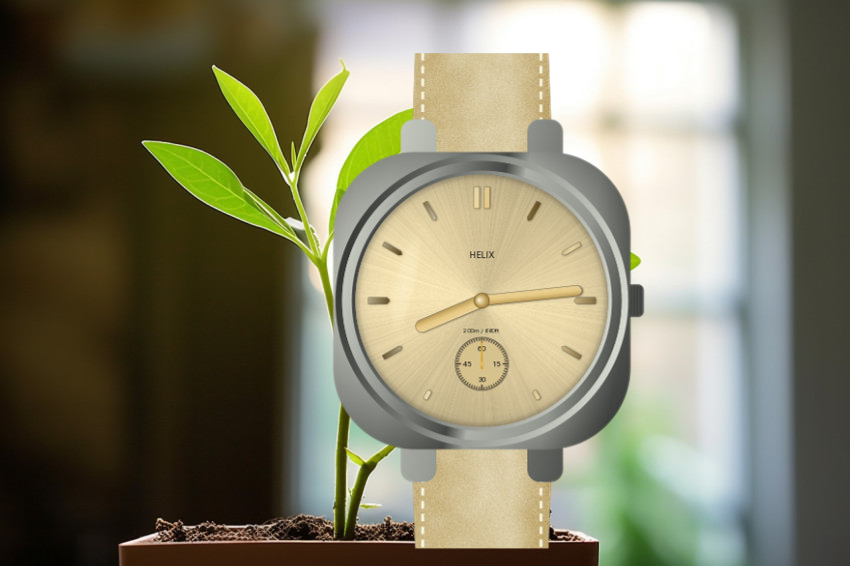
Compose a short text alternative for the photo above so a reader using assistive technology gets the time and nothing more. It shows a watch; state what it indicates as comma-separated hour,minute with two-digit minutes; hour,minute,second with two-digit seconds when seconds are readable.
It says 8,14
